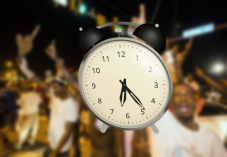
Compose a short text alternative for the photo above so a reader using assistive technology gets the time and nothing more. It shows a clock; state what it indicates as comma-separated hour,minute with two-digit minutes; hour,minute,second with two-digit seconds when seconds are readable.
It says 6,24
